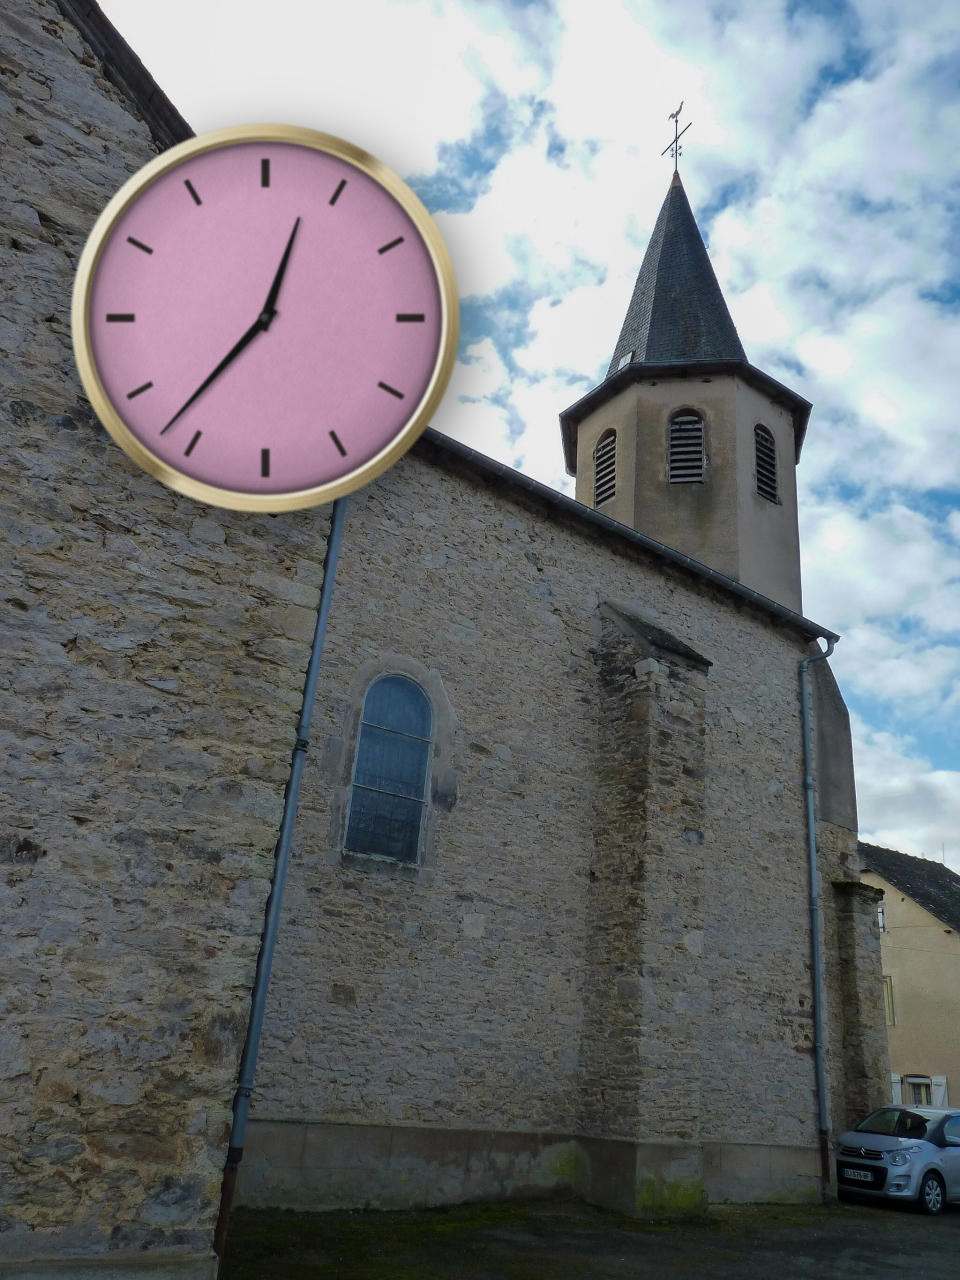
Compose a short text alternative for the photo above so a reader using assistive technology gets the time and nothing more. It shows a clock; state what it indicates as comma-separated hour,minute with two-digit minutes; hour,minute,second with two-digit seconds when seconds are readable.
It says 12,37
